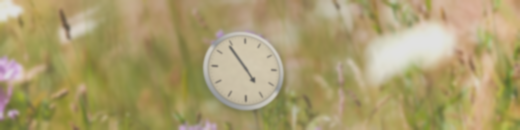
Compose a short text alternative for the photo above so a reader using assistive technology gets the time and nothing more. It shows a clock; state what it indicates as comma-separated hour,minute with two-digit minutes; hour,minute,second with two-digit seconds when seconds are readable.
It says 4,54
